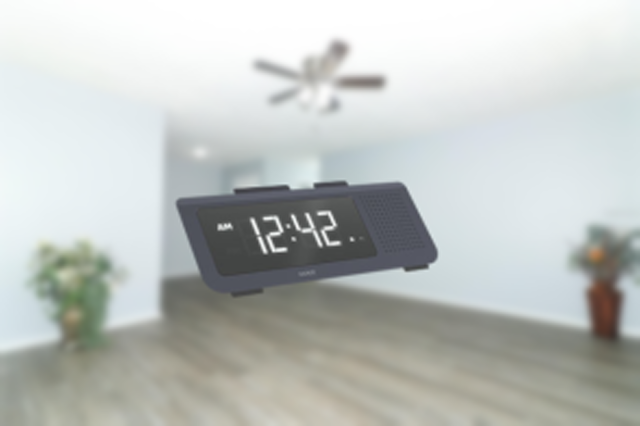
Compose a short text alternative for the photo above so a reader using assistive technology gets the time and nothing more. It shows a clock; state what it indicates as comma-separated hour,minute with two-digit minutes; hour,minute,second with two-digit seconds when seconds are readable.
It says 12,42
